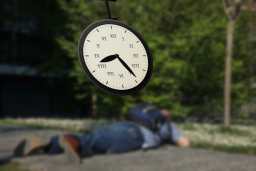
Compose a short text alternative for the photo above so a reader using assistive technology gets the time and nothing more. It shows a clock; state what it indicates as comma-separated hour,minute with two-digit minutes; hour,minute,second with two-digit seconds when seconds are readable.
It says 8,24
